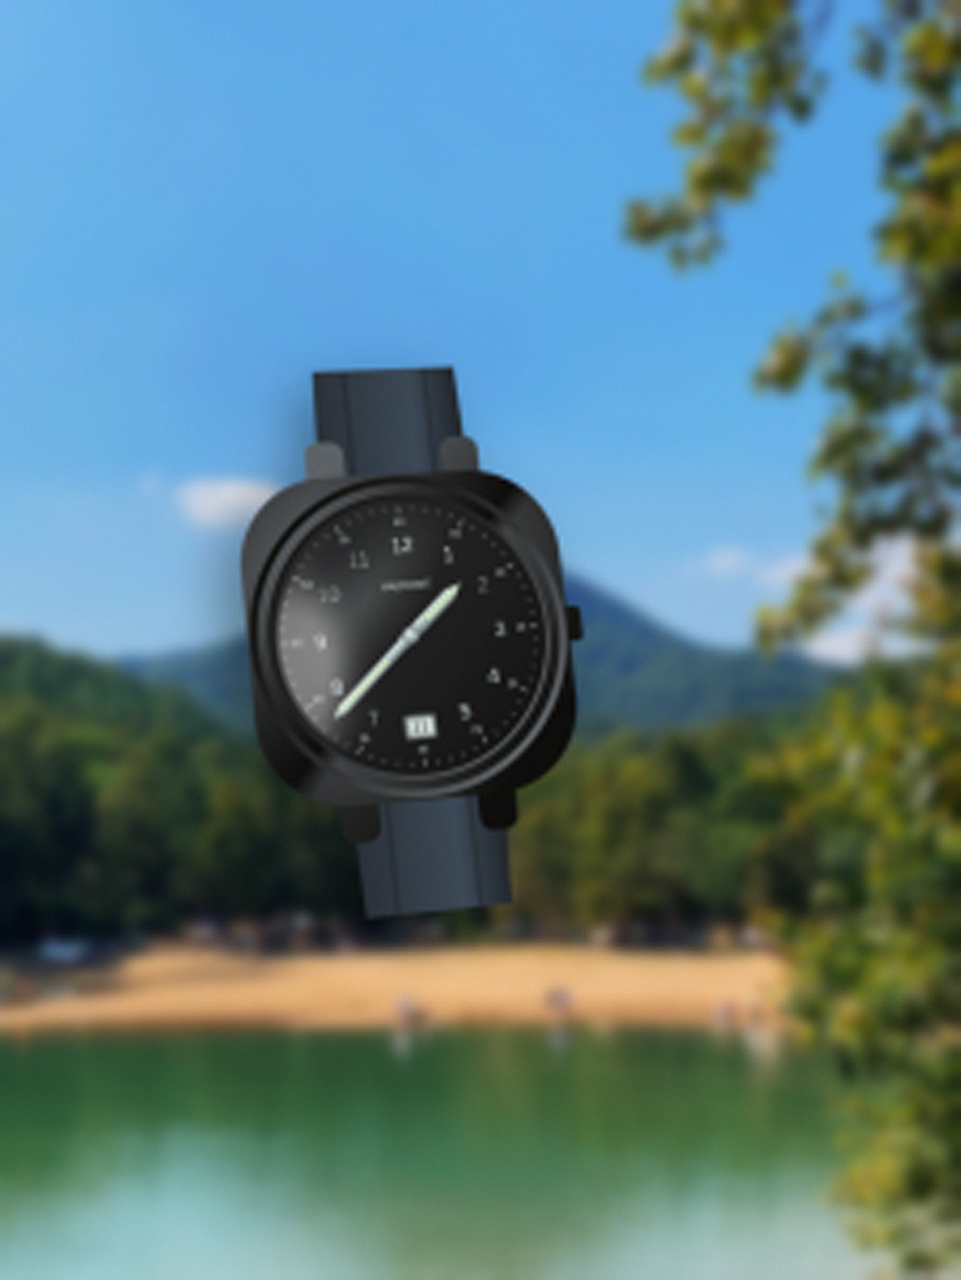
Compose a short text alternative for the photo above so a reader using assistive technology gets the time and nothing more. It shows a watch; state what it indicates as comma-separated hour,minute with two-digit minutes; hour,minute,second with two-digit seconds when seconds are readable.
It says 1,38
